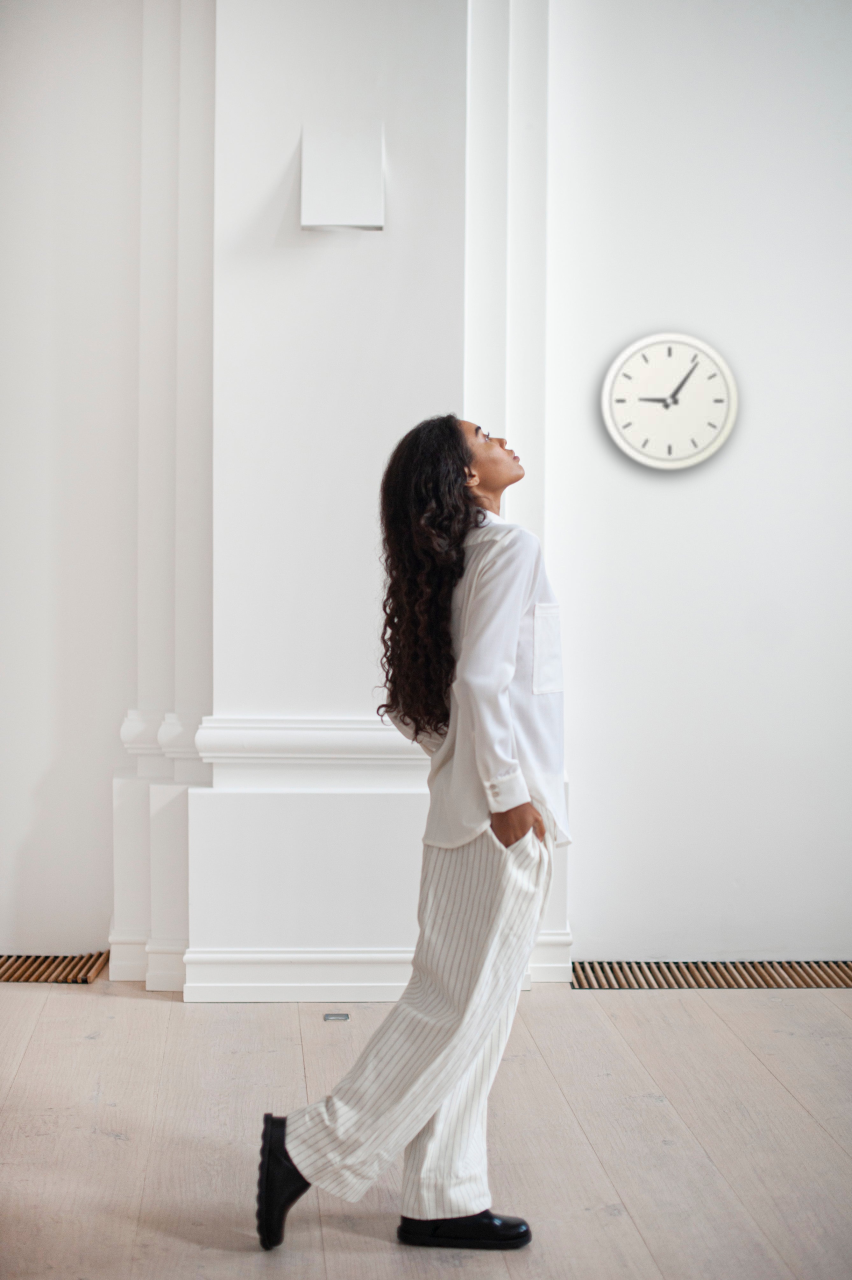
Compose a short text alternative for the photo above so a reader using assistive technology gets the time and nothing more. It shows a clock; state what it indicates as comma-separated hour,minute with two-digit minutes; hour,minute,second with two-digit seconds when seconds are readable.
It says 9,06
